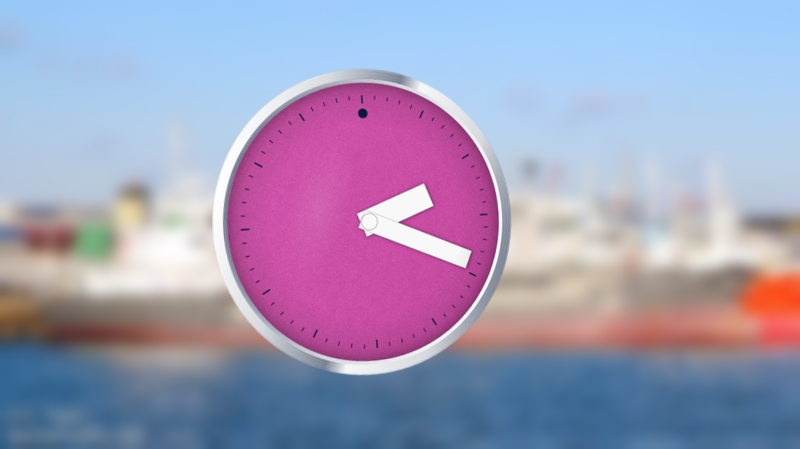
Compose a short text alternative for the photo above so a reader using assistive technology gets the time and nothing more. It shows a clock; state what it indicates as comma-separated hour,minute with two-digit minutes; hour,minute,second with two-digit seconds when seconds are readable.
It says 2,19
